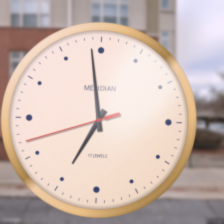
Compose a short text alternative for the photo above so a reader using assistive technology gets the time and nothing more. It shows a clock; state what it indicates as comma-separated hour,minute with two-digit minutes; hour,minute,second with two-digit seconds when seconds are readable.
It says 6,58,42
